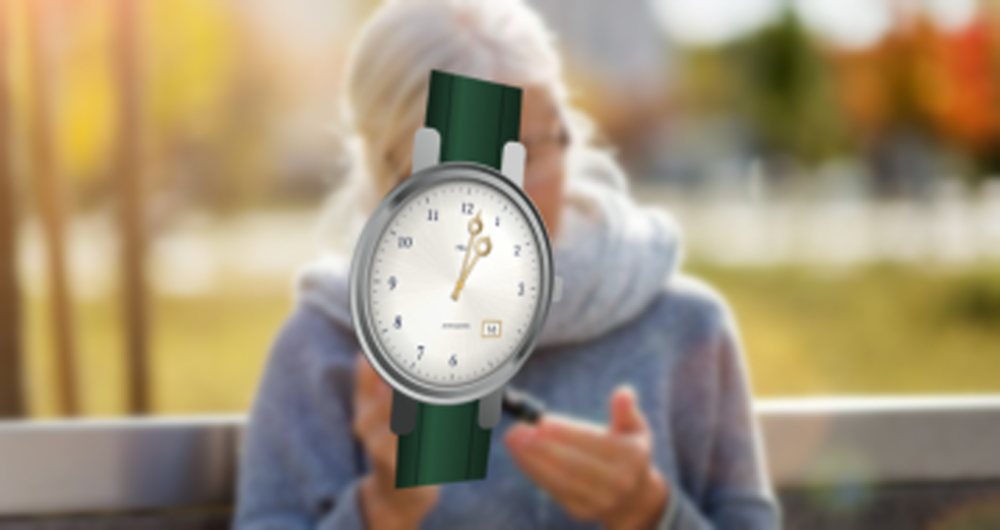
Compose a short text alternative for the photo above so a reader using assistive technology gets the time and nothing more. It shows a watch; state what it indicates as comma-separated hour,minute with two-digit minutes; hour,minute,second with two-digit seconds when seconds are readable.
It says 1,02
